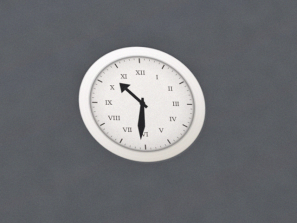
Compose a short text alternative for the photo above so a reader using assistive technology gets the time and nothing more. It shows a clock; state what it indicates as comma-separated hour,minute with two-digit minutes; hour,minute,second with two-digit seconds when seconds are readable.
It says 10,31
